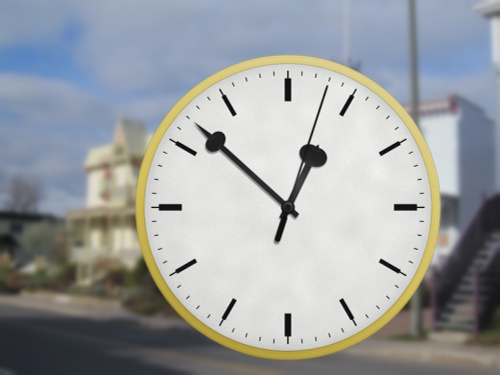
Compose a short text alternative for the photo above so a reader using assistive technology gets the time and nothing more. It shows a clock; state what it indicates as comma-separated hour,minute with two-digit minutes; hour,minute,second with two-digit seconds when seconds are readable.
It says 12,52,03
